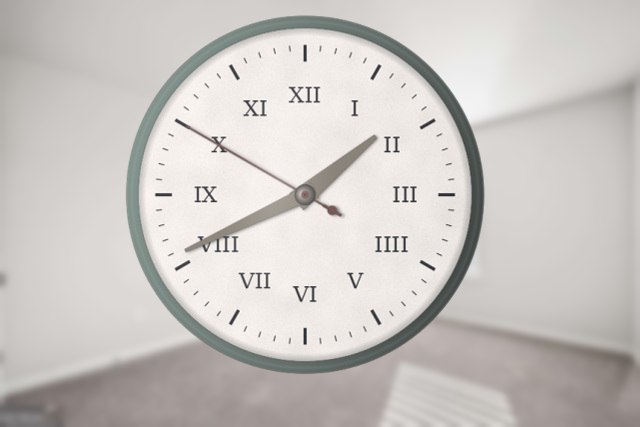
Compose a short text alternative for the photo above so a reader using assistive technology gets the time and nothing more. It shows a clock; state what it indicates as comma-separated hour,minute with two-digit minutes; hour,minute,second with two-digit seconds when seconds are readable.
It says 1,40,50
